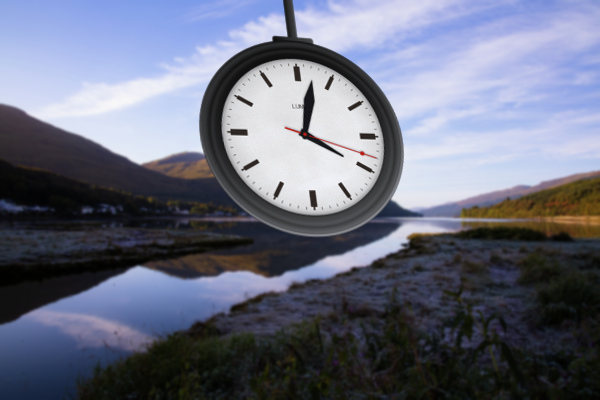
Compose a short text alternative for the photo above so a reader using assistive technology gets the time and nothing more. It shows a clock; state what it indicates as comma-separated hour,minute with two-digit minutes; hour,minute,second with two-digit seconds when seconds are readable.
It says 4,02,18
